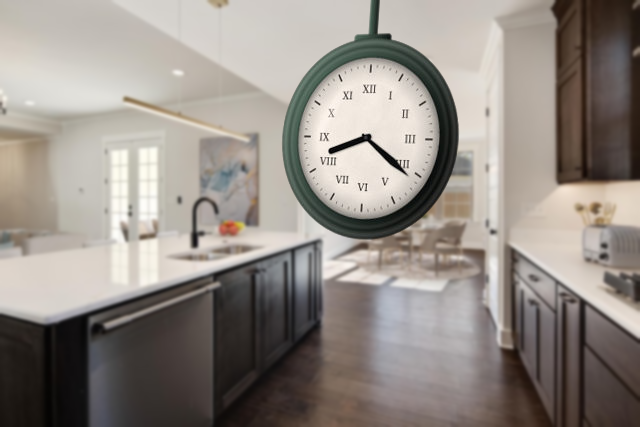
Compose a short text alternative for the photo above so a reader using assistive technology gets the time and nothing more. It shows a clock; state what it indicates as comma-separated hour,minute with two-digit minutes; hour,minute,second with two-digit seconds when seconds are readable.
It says 8,21
